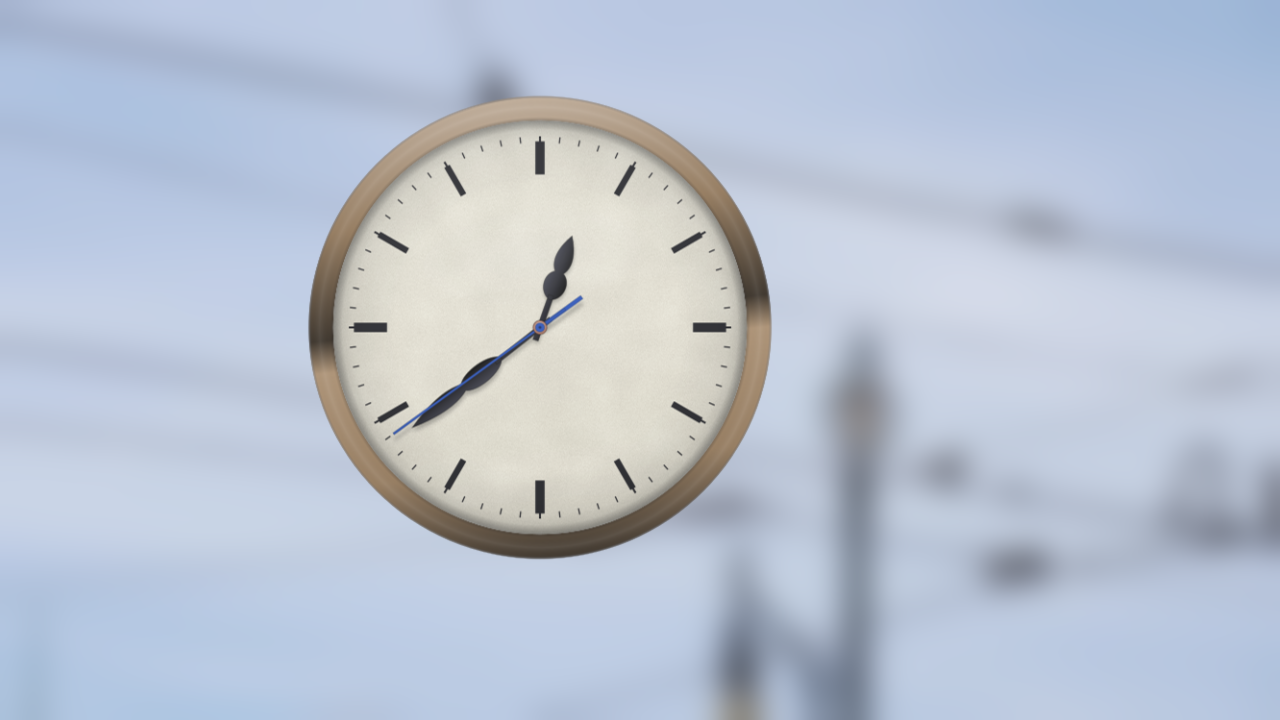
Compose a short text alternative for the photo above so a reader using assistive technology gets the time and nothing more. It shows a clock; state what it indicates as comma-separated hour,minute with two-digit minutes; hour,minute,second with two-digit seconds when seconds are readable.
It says 12,38,39
